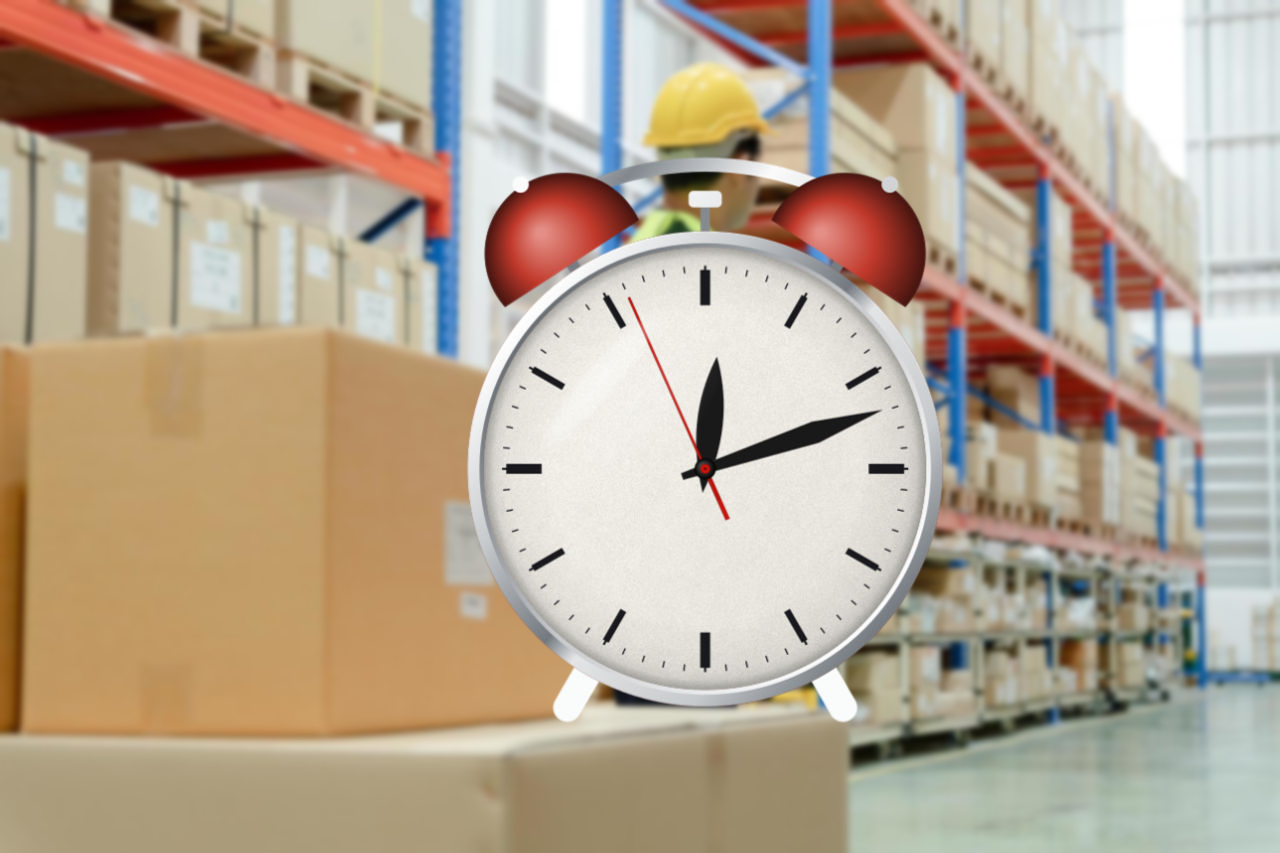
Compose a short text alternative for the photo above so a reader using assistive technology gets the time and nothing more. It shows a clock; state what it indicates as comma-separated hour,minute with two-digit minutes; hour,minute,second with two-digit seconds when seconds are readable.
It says 12,11,56
